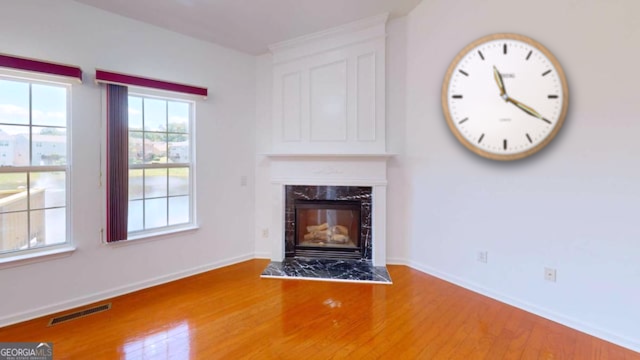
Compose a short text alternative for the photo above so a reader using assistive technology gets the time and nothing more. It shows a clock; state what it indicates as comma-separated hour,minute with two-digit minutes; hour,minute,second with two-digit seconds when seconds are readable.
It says 11,20
